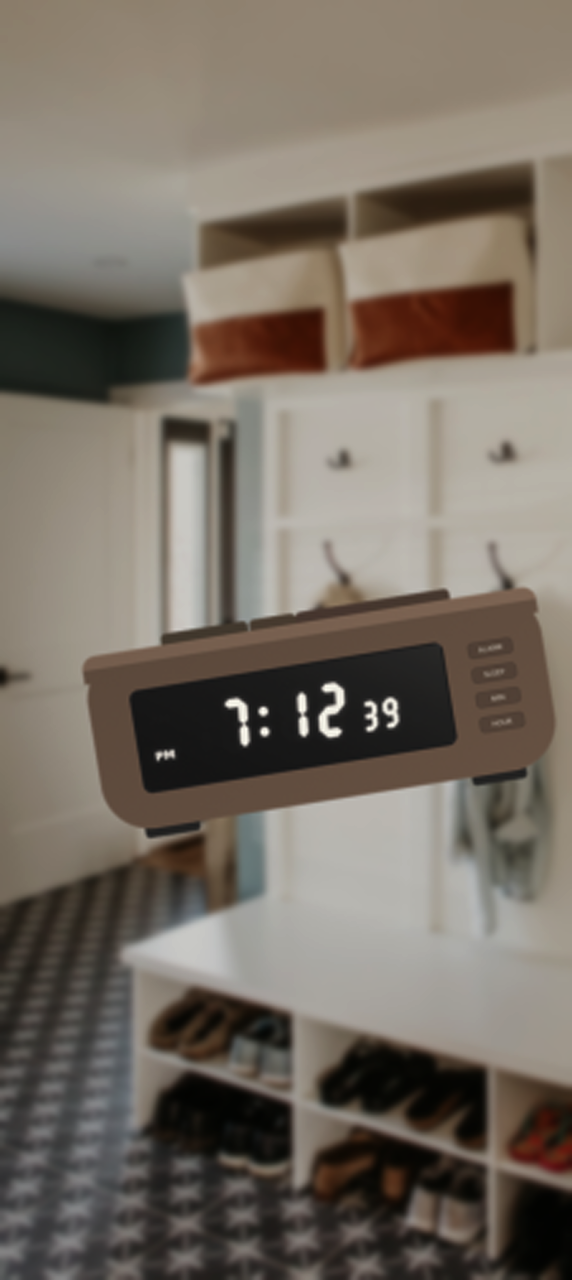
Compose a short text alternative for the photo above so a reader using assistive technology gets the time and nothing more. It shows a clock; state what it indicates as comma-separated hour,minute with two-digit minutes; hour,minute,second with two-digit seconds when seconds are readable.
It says 7,12,39
